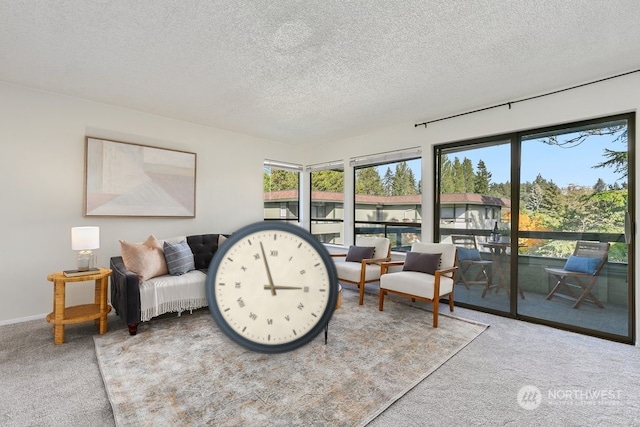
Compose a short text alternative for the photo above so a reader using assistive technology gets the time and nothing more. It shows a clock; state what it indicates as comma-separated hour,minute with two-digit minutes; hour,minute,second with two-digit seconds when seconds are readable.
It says 2,57
